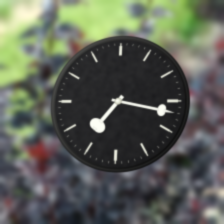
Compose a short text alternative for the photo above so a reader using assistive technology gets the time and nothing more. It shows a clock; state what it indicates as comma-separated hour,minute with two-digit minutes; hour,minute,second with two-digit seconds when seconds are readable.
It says 7,17
